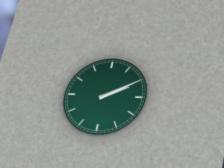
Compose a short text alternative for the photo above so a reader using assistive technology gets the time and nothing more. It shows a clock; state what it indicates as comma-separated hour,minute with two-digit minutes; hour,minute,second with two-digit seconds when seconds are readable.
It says 2,10
